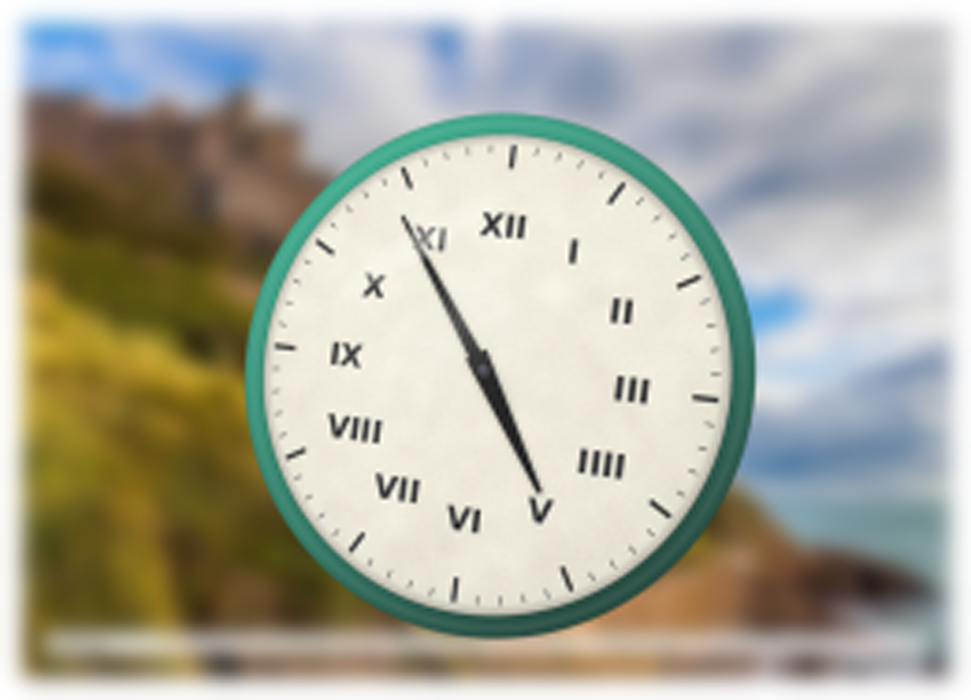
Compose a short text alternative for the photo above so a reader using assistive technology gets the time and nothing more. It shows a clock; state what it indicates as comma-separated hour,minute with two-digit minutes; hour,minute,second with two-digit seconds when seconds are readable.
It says 4,54
